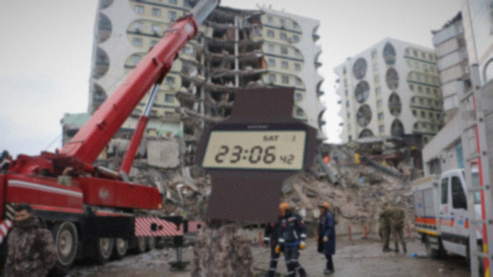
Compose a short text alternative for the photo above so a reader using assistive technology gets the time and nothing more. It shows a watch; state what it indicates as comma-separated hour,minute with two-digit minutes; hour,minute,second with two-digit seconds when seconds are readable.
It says 23,06
